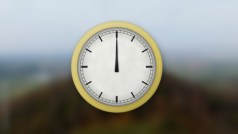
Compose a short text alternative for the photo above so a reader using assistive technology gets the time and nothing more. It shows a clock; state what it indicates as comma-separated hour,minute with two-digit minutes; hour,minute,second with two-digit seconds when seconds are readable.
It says 12,00
